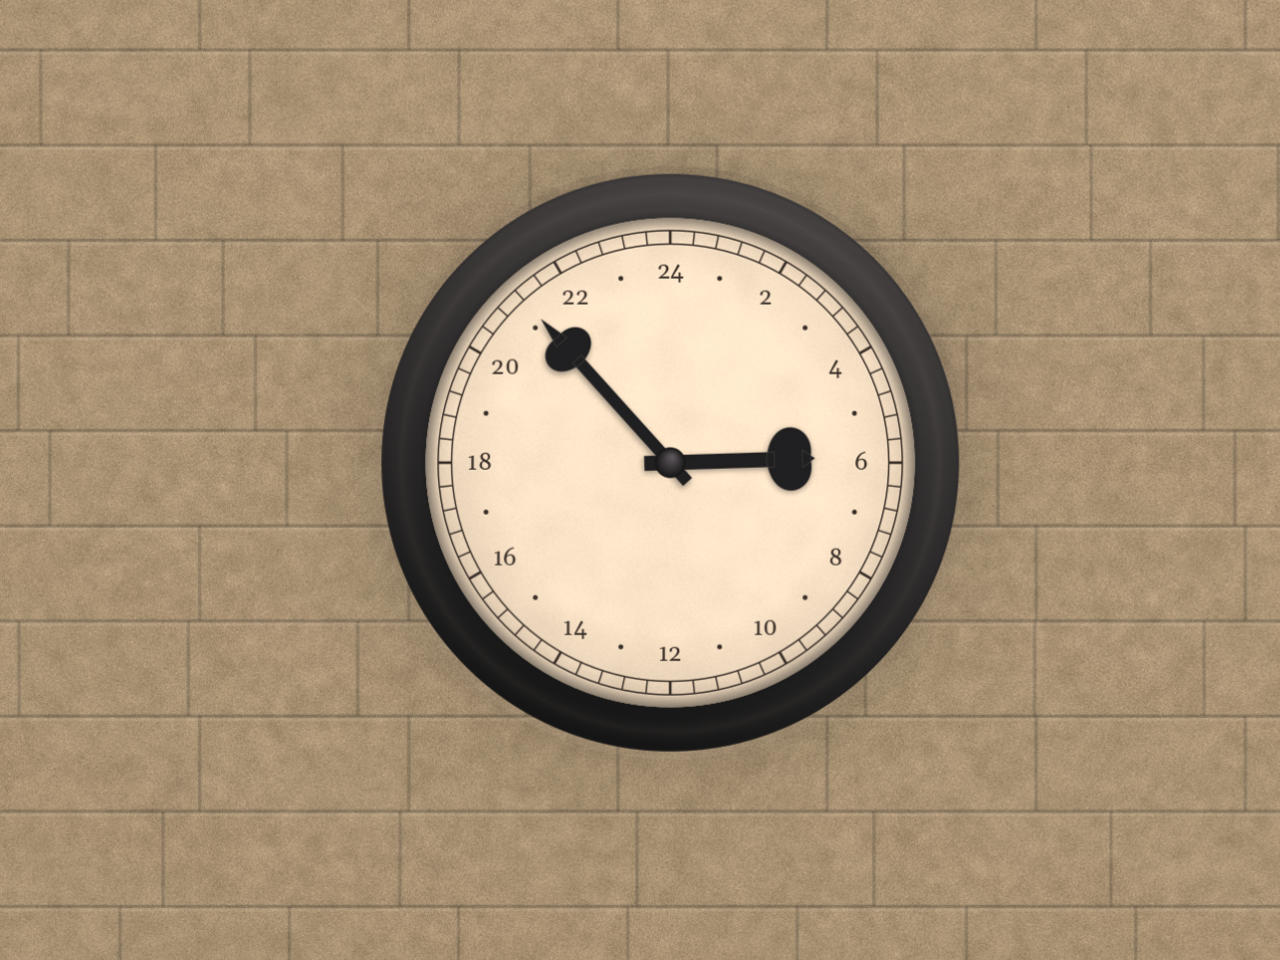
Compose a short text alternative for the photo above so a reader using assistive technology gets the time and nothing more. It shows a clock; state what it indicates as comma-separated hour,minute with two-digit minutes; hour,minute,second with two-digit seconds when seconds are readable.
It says 5,53
